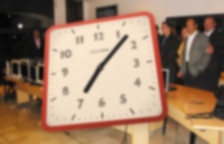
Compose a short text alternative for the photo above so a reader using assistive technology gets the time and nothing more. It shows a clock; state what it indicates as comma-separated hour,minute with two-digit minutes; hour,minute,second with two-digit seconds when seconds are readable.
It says 7,07
